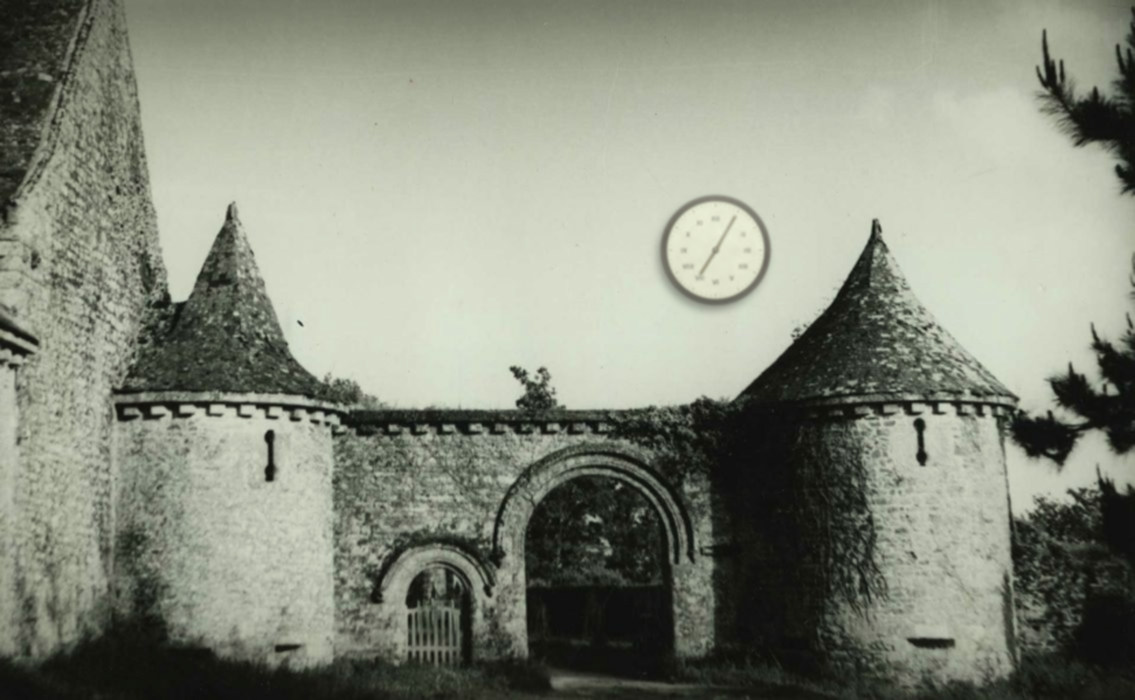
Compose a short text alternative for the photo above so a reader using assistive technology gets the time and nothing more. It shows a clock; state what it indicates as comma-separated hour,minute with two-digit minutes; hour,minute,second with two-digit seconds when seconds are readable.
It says 7,05
